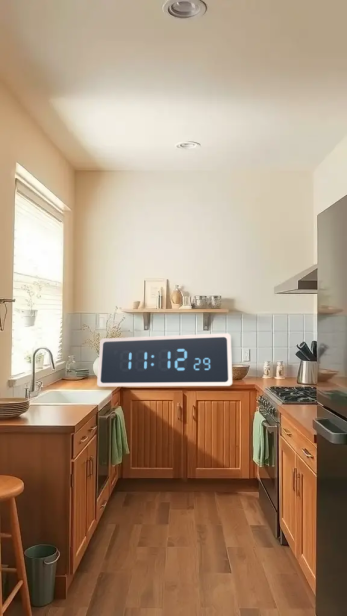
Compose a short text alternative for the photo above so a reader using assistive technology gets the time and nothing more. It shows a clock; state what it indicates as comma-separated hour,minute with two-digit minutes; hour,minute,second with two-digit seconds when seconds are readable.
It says 11,12,29
